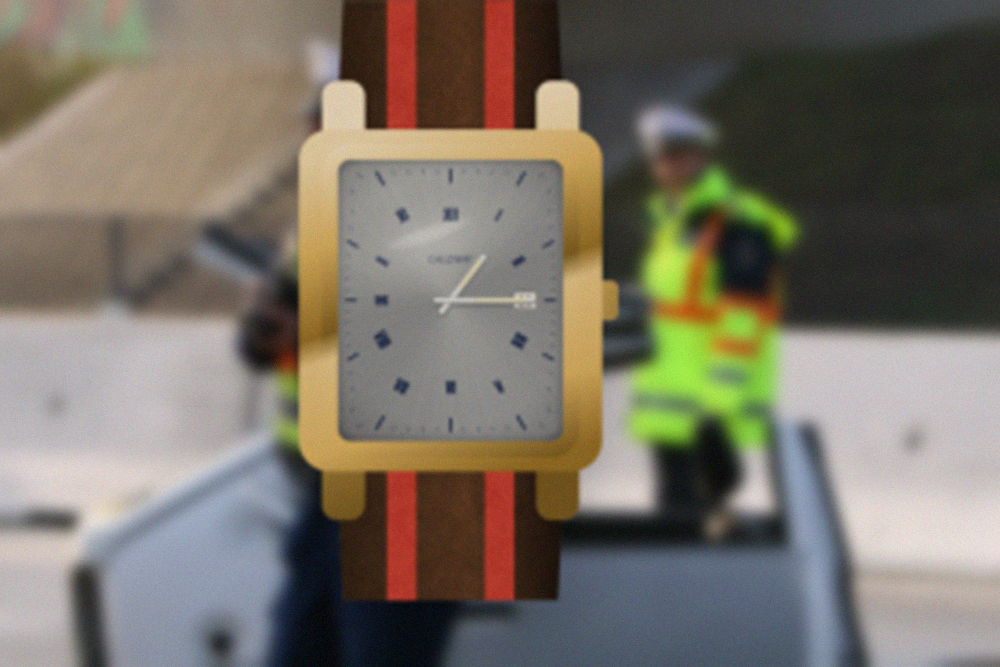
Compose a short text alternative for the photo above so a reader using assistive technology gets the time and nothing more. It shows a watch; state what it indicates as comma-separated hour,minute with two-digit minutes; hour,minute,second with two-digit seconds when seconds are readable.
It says 1,15
